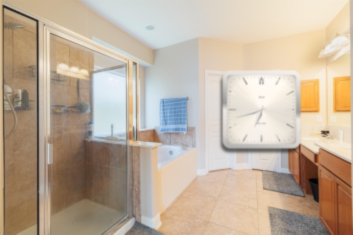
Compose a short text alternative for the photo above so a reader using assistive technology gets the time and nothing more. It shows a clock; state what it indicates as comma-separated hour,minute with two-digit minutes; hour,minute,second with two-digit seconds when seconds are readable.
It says 6,42
